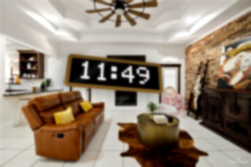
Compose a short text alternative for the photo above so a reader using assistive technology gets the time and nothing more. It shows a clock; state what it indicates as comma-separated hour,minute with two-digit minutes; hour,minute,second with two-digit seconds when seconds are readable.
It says 11,49
